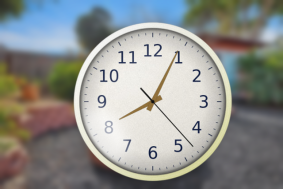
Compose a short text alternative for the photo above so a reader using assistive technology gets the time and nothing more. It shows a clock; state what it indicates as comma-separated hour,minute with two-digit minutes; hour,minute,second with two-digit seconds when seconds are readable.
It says 8,04,23
